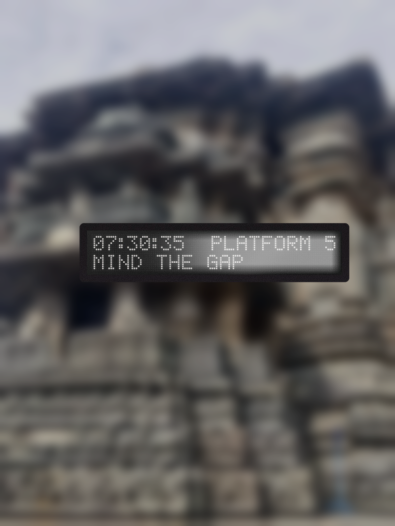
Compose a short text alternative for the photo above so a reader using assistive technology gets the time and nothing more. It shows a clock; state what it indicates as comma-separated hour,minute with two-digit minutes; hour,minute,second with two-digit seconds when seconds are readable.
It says 7,30,35
